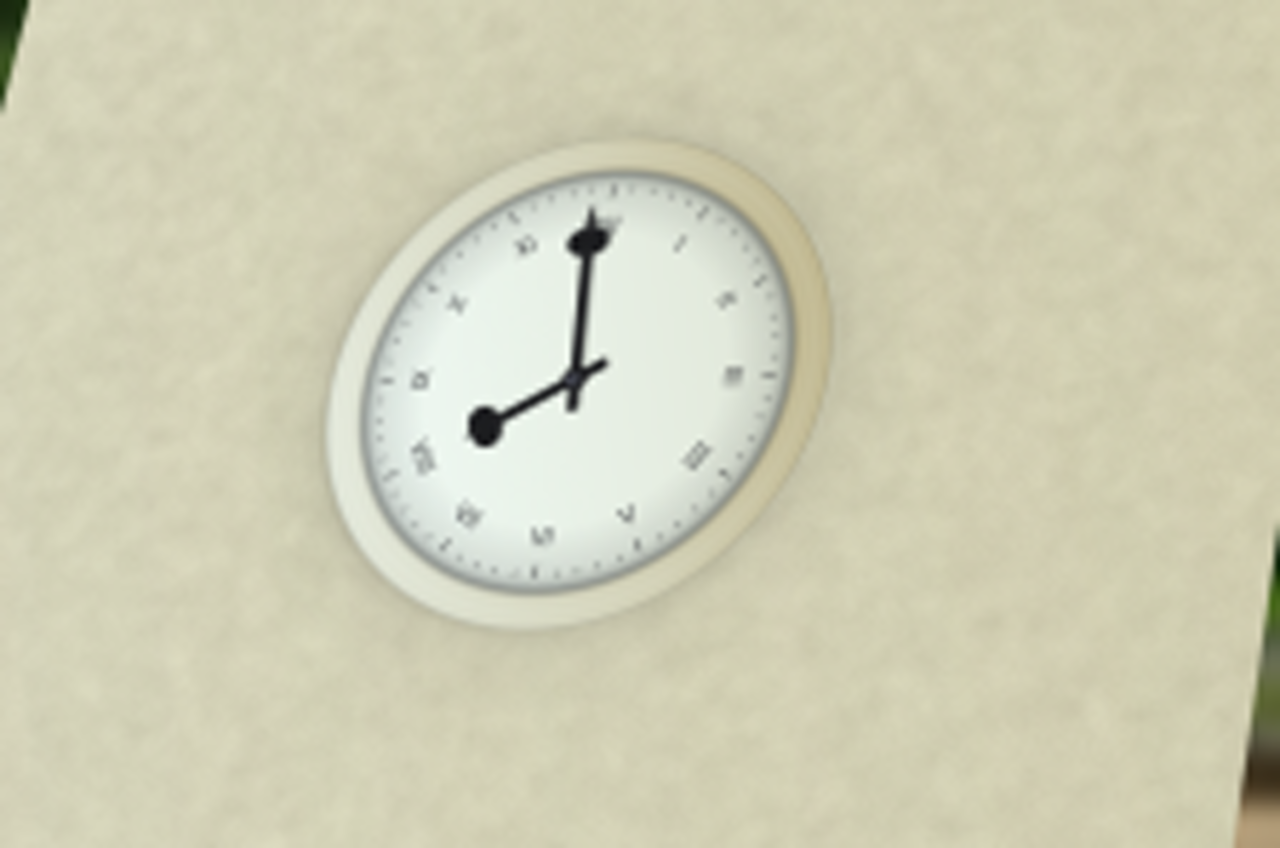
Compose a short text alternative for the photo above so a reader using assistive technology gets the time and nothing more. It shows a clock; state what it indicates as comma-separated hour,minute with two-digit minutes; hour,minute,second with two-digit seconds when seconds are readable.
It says 7,59
